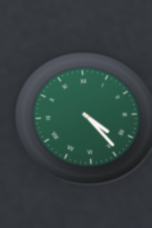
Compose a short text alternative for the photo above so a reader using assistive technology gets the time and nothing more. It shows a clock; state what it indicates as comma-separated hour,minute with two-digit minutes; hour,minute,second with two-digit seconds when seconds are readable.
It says 4,24
